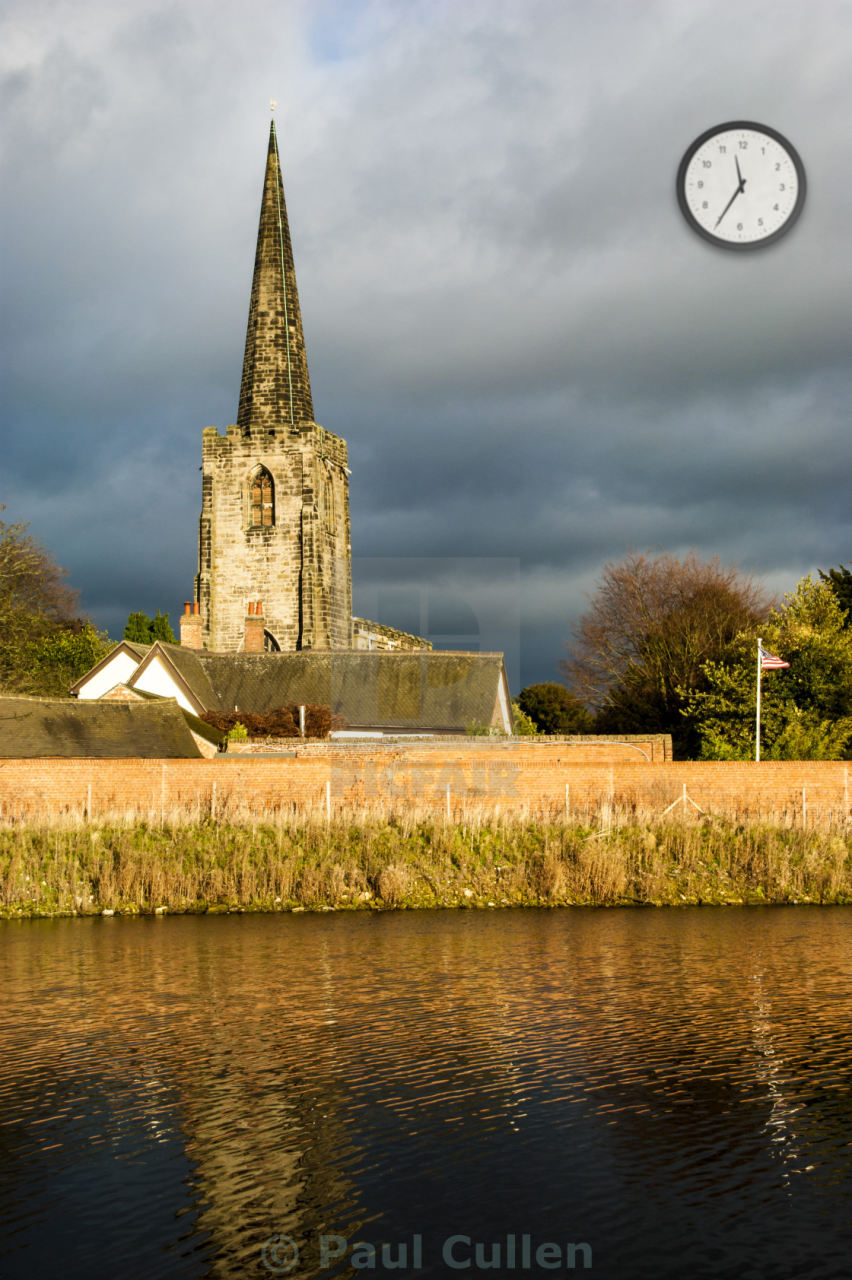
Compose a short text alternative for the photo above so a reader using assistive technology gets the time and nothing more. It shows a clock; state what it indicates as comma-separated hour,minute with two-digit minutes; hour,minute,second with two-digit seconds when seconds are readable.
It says 11,35
